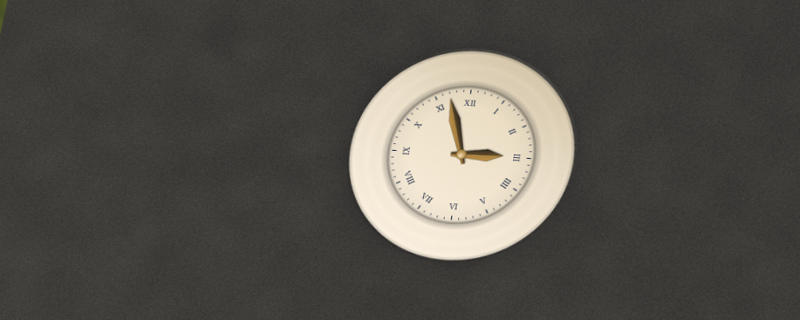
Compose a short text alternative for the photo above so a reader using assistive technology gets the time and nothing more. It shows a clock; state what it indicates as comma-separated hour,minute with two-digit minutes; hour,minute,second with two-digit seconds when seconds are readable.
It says 2,57
